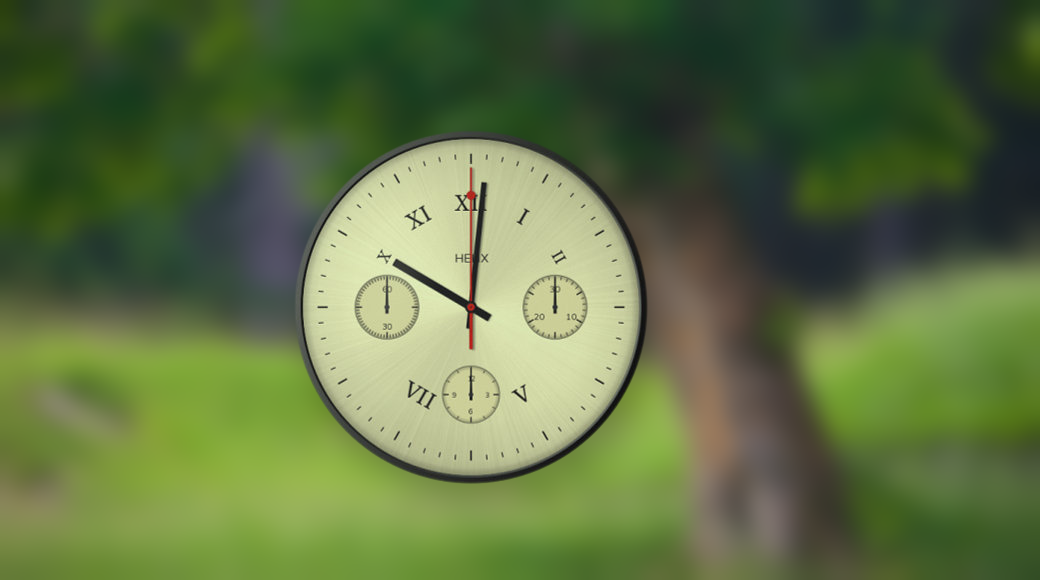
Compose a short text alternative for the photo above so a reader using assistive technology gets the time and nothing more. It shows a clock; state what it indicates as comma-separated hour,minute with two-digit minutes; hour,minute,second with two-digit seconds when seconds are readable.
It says 10,01
